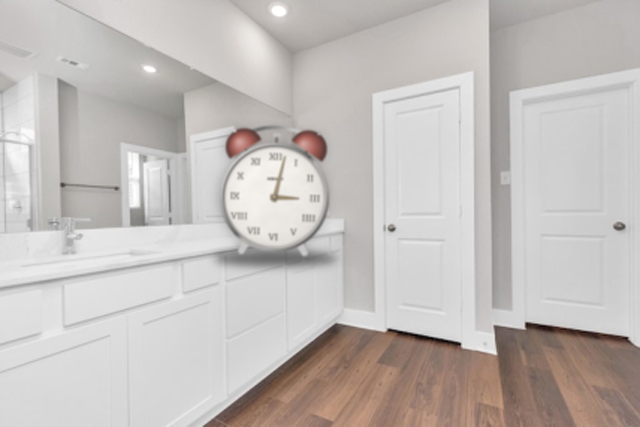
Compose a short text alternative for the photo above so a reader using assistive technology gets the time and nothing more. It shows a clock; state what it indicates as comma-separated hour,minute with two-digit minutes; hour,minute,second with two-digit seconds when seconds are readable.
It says 3,02
